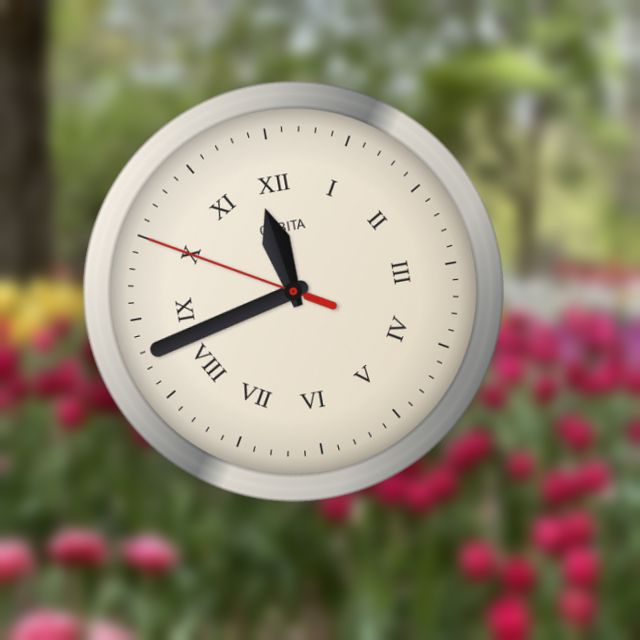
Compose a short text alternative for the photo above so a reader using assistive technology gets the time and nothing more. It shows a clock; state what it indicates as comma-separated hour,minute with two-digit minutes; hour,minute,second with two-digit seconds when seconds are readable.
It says 11,42,50
